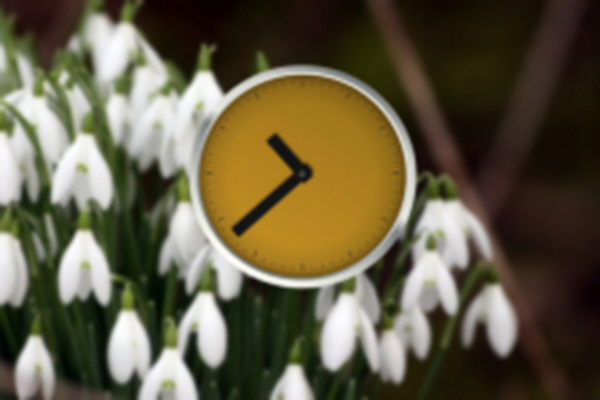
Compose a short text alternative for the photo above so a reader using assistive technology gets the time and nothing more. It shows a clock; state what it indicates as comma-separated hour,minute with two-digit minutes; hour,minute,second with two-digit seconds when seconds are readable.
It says 10,38
